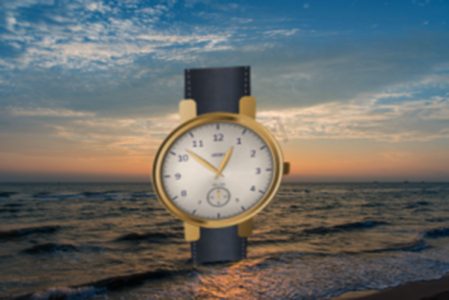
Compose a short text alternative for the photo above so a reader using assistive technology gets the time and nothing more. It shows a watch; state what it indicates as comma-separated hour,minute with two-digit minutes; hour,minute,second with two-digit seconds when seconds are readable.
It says 12,52
